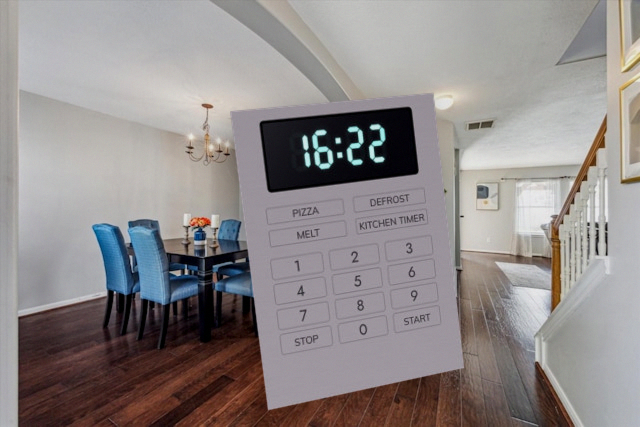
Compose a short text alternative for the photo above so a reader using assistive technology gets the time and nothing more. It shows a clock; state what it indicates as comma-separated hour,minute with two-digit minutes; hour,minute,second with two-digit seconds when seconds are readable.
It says 16,22
